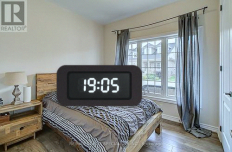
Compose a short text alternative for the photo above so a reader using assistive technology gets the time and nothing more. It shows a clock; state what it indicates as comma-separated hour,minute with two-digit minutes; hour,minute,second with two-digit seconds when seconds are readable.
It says 19,05
